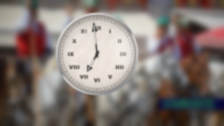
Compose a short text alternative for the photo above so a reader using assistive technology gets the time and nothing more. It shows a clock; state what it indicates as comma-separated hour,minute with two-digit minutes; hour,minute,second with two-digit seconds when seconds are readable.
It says 6,59
